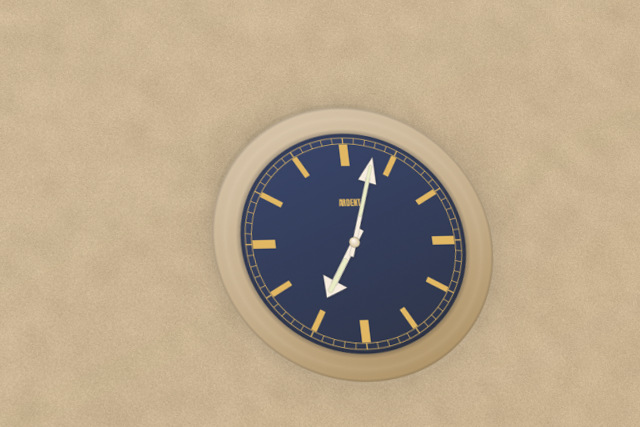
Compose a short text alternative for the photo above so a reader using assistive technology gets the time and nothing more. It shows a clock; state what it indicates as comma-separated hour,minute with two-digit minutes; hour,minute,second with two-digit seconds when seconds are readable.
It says 7,03
